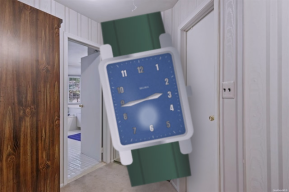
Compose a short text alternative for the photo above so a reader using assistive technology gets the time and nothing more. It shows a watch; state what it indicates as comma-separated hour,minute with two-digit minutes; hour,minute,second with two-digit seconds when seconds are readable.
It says 2,44
